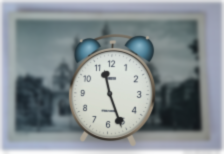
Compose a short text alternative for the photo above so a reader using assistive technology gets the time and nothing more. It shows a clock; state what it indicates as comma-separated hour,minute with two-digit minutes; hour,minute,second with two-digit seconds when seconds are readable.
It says 11,26
